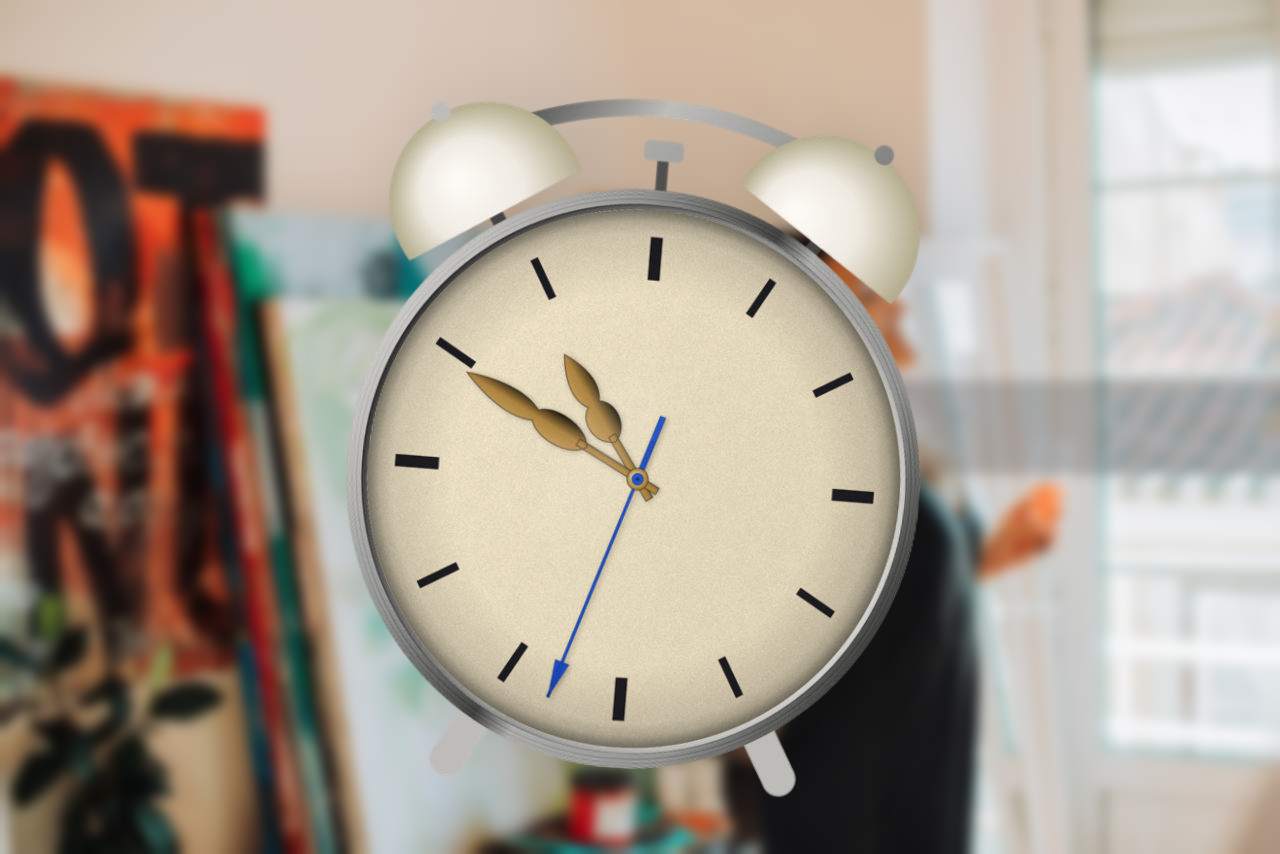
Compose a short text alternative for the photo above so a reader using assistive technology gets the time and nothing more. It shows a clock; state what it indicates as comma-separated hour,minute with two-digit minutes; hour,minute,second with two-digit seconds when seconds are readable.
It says 10,49,33
